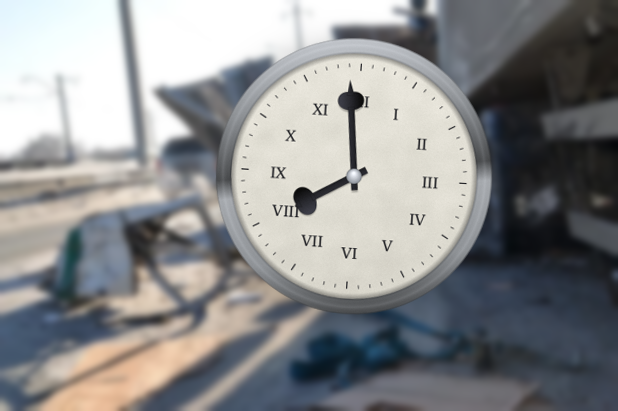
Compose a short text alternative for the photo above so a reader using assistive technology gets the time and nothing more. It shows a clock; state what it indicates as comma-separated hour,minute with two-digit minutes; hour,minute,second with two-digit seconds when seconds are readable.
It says 7,59
